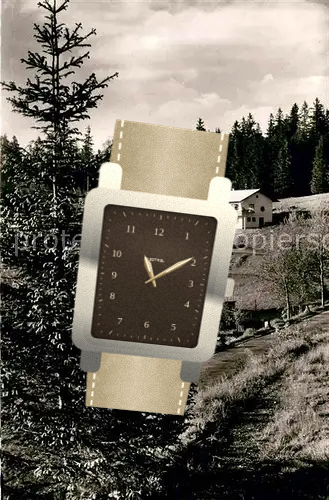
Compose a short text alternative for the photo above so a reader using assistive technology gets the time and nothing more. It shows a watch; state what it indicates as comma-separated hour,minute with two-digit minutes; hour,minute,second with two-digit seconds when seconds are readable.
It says 11,09
